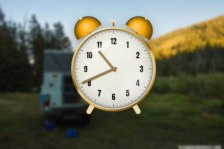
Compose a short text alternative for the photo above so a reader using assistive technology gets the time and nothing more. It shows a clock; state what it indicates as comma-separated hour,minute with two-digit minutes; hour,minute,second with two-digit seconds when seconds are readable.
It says 10,41
